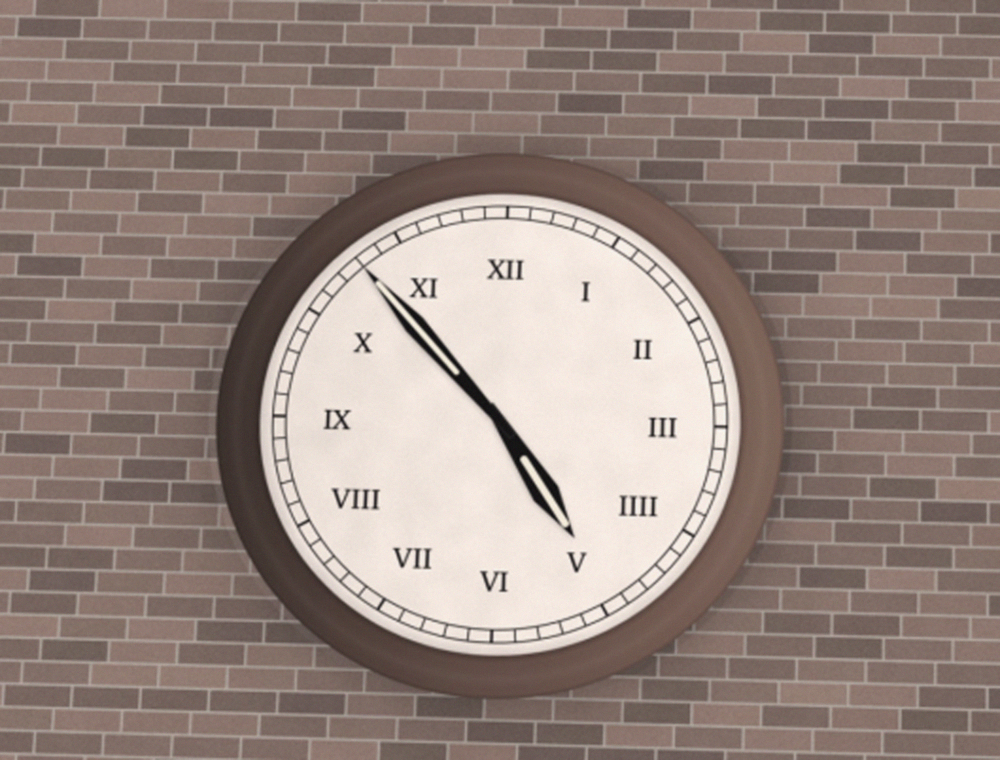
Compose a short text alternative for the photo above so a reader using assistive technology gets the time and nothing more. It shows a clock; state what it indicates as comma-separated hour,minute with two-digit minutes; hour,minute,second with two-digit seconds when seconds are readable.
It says 4,53
